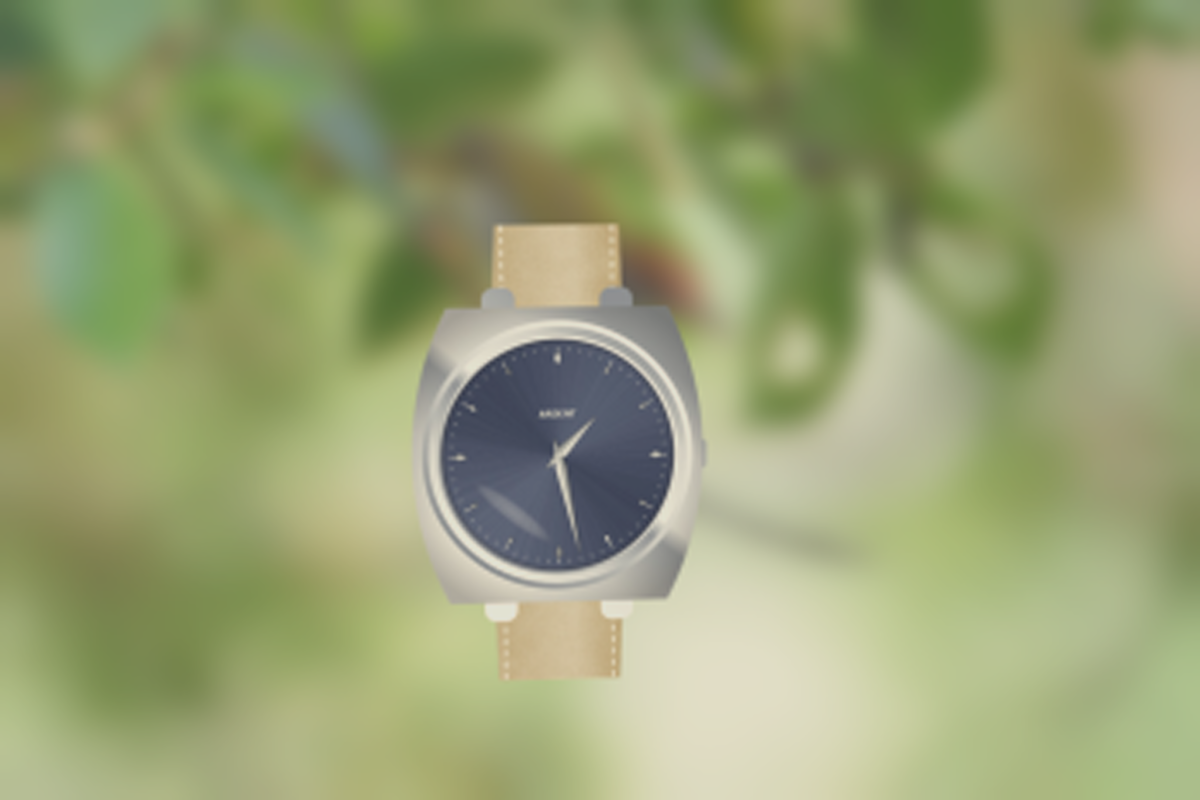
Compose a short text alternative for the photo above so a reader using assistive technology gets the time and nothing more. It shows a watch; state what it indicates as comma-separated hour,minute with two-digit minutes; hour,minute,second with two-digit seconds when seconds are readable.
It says 1,28
